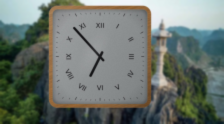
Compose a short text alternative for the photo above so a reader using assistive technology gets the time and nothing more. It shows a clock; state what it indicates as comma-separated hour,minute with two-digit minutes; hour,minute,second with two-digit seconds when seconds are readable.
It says 6,53
